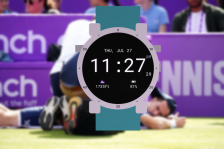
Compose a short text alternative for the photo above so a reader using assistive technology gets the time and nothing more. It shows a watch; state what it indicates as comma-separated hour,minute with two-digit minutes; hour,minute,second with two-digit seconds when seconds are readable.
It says 11,27
